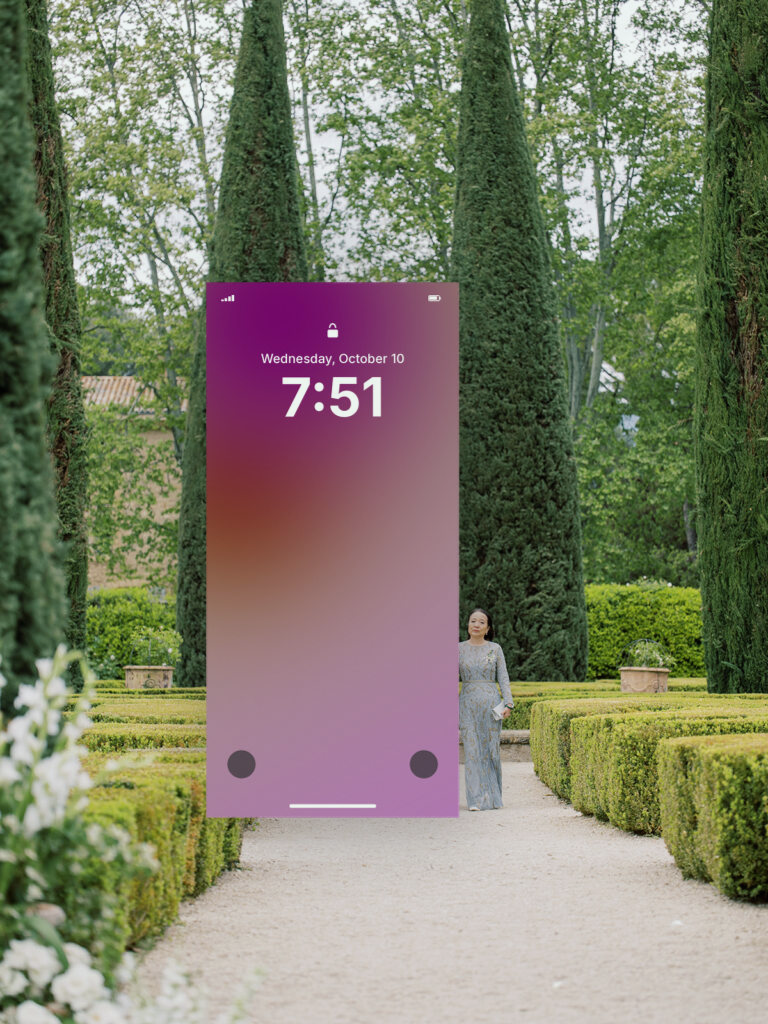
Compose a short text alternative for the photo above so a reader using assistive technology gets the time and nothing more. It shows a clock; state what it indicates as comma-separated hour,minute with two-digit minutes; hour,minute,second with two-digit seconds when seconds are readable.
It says 7,51
